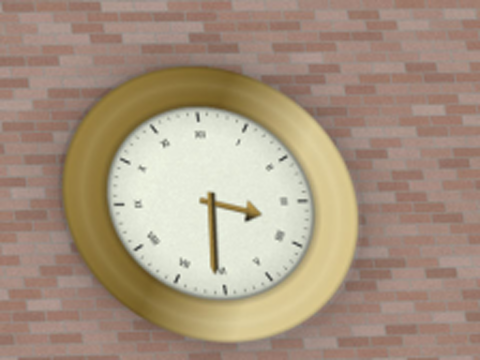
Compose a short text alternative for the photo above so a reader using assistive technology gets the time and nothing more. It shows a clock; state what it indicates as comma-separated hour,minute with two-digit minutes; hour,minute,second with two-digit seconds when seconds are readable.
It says 3,31
